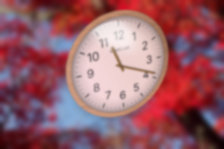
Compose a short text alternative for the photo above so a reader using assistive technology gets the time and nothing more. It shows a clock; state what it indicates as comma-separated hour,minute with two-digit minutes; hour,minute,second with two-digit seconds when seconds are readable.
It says 11,19
